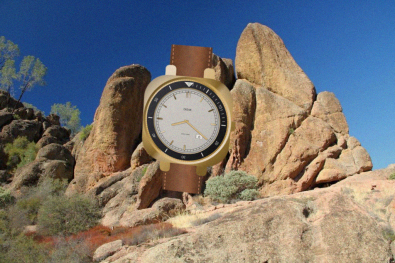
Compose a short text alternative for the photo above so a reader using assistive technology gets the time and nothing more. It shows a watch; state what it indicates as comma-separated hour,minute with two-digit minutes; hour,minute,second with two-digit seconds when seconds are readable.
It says 8,21
